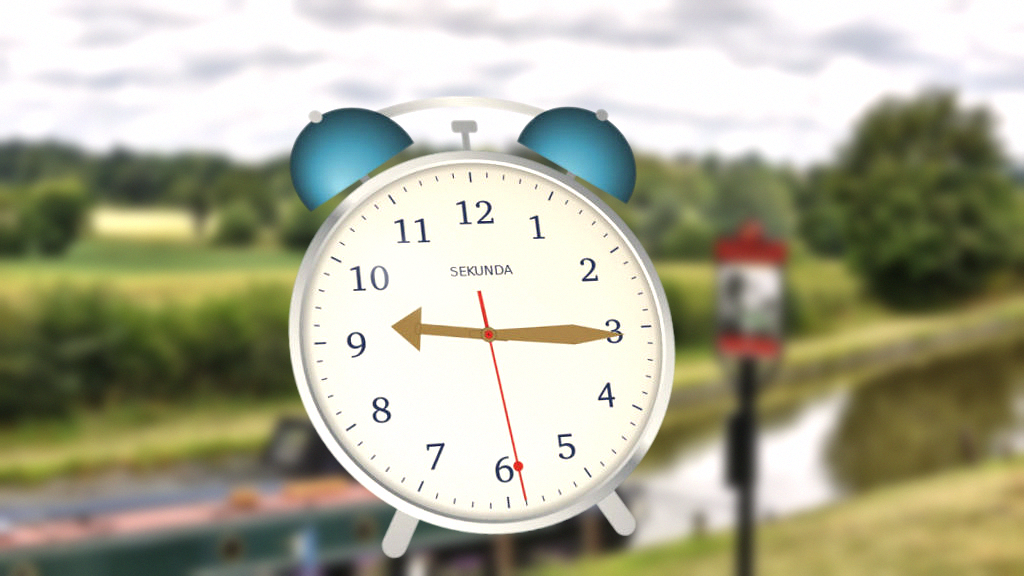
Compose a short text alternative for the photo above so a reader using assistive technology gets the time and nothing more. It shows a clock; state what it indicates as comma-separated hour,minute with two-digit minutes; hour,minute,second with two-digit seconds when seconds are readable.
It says 9,15,29
